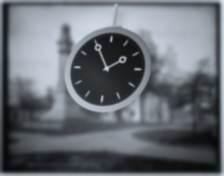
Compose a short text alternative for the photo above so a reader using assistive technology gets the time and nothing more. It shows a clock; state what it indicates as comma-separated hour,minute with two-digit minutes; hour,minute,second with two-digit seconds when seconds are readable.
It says 1,55
